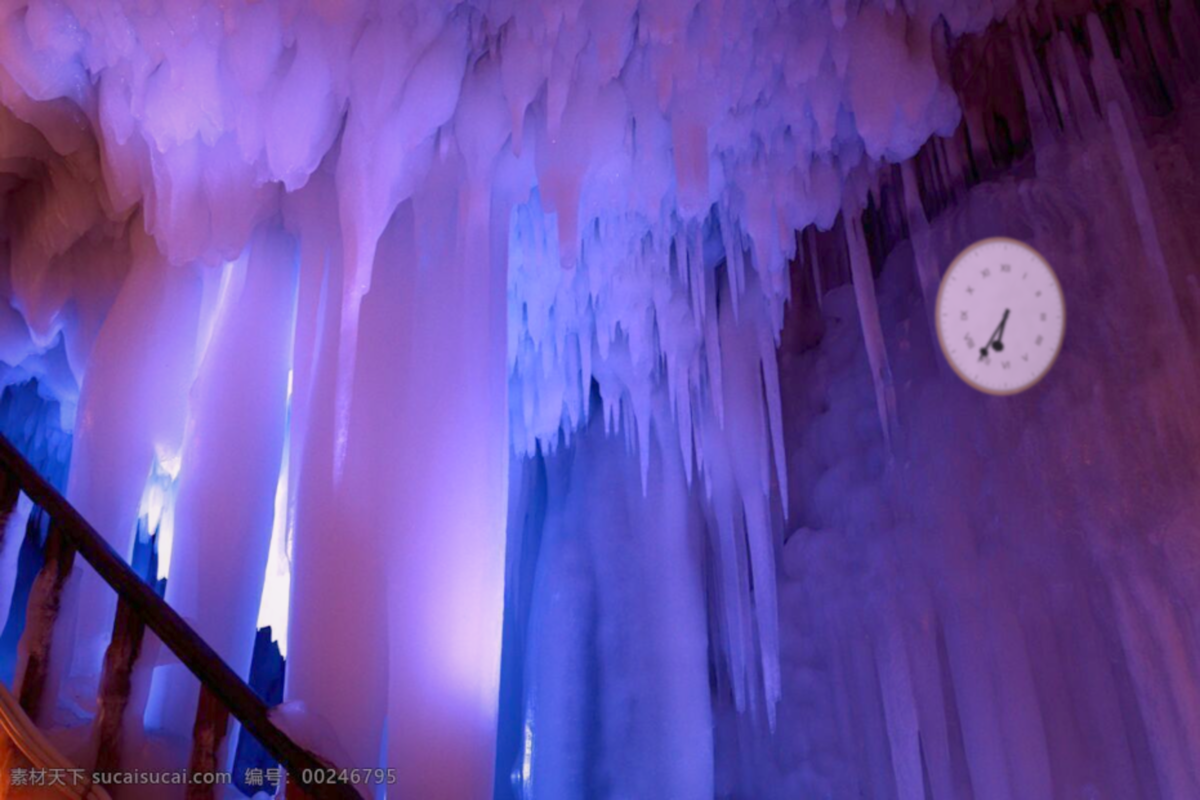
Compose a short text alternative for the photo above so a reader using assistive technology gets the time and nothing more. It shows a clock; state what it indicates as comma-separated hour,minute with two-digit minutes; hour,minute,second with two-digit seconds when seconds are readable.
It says 6,36
